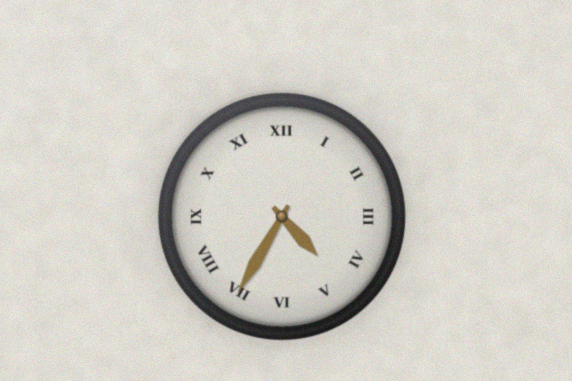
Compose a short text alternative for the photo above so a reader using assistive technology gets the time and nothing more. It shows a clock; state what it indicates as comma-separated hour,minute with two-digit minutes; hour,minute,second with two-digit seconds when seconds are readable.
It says 4,35
